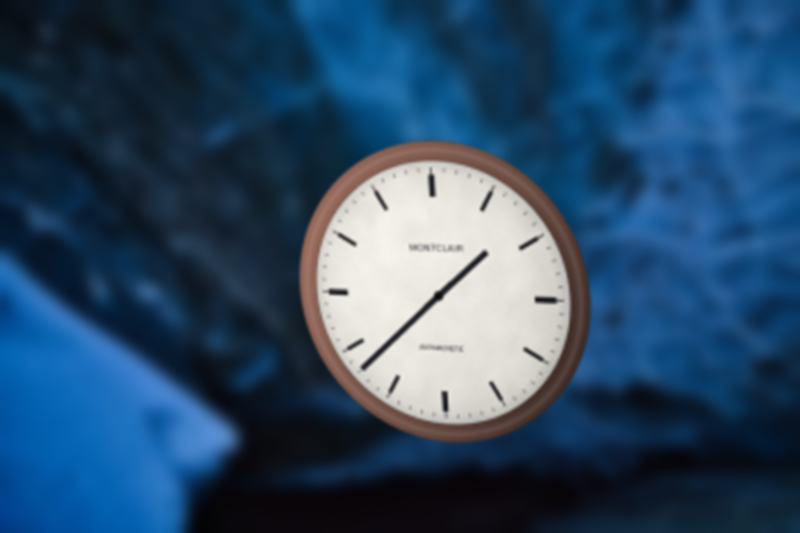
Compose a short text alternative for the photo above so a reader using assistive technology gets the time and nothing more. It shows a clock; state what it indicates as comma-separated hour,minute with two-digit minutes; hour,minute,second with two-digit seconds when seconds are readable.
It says 1,38
